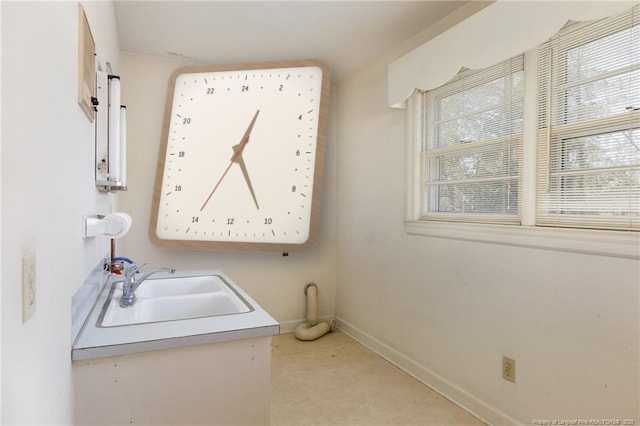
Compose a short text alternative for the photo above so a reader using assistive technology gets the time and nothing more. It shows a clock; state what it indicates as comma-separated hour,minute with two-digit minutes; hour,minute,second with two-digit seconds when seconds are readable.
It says 1,25,35
